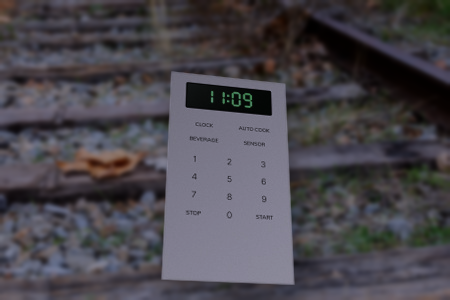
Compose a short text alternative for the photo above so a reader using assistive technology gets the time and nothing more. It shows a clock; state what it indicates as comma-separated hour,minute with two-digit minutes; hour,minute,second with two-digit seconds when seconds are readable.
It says 11,09
